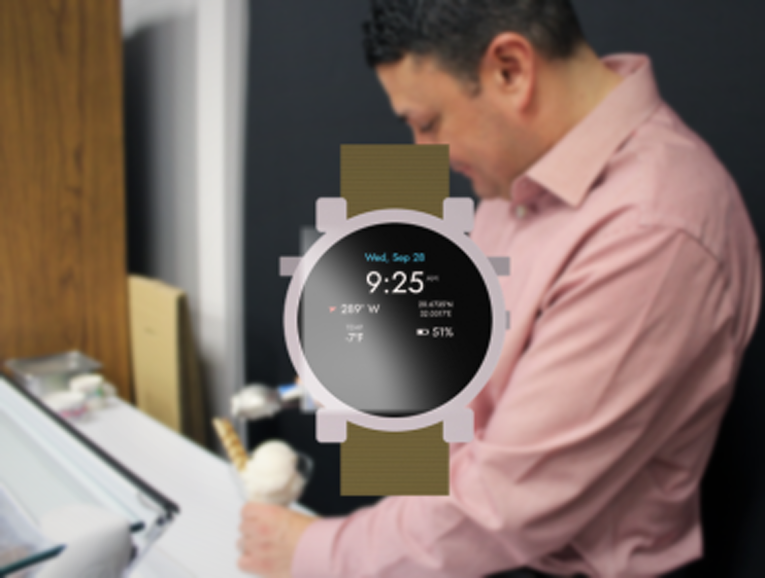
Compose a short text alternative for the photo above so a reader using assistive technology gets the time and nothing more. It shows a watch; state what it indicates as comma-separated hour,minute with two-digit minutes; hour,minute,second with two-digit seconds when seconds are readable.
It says 9,25
